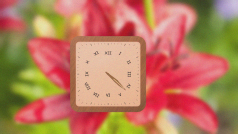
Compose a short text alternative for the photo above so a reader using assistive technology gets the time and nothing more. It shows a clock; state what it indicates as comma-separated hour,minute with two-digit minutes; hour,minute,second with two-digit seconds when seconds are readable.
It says 4,22
